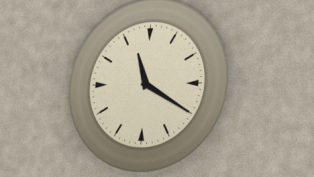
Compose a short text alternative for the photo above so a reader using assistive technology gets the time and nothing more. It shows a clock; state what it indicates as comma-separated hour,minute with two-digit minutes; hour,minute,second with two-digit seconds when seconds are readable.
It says 11,20
